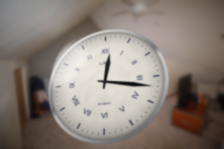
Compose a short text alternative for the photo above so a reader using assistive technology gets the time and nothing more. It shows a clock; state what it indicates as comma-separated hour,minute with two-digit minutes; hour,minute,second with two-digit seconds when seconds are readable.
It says 12,17
